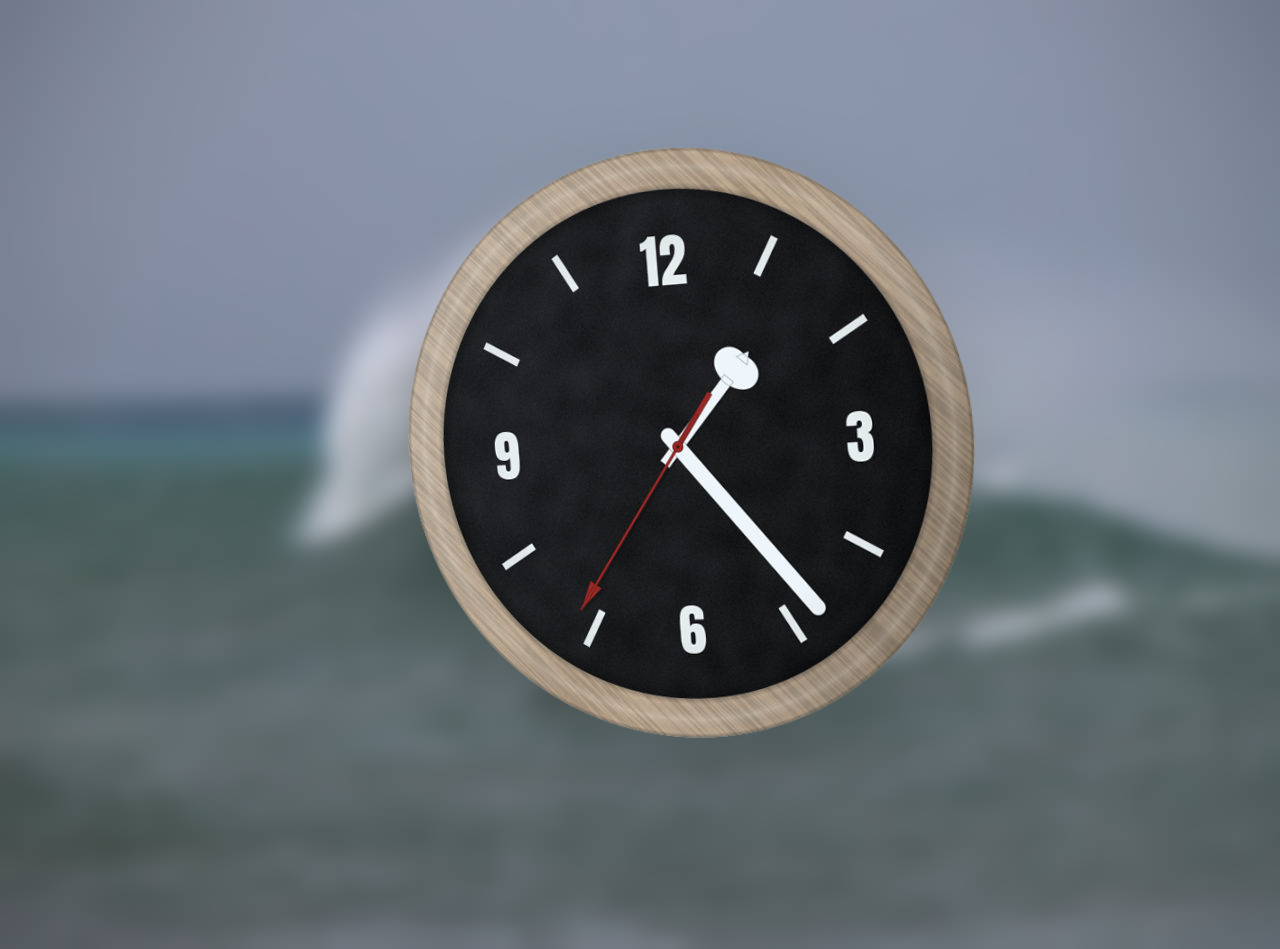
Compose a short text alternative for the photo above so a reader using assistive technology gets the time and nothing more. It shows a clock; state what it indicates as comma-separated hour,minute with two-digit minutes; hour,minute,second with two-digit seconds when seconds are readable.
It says 1,23,36
